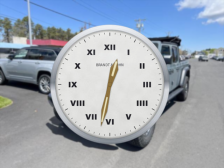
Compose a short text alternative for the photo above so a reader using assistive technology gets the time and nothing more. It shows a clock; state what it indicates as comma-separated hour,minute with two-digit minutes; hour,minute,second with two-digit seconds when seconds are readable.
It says 12,32
